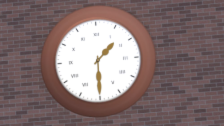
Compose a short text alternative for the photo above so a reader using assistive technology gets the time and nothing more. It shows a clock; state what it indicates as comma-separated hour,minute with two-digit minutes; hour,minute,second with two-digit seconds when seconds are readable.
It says 1,30
